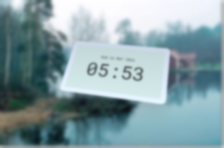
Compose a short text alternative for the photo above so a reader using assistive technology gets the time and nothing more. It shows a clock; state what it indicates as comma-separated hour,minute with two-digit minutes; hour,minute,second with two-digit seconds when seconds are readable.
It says 5,53
